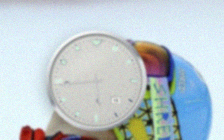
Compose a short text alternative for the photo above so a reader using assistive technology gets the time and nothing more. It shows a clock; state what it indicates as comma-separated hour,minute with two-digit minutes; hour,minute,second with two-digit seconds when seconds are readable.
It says 5,44
